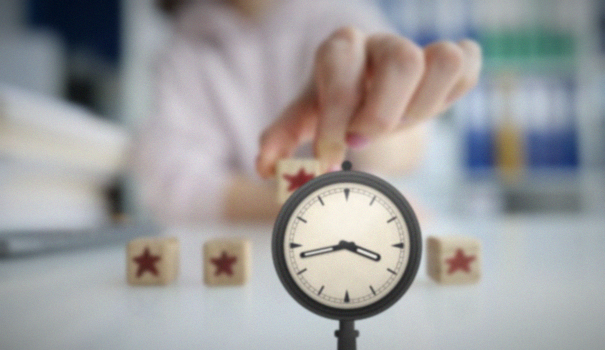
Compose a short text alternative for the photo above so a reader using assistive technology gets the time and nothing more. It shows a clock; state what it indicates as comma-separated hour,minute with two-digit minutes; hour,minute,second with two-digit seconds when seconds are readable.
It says 3,43
